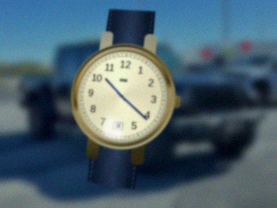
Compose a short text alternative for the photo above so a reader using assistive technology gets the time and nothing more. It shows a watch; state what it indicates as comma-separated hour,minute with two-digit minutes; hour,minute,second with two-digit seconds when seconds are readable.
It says 10,21
